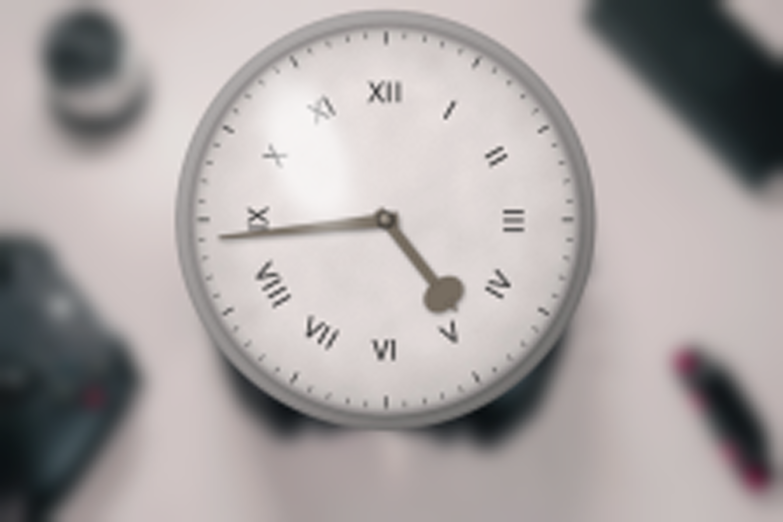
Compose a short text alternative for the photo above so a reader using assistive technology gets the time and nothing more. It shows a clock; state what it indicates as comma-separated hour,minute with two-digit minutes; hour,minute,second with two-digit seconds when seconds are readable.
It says 4,44
